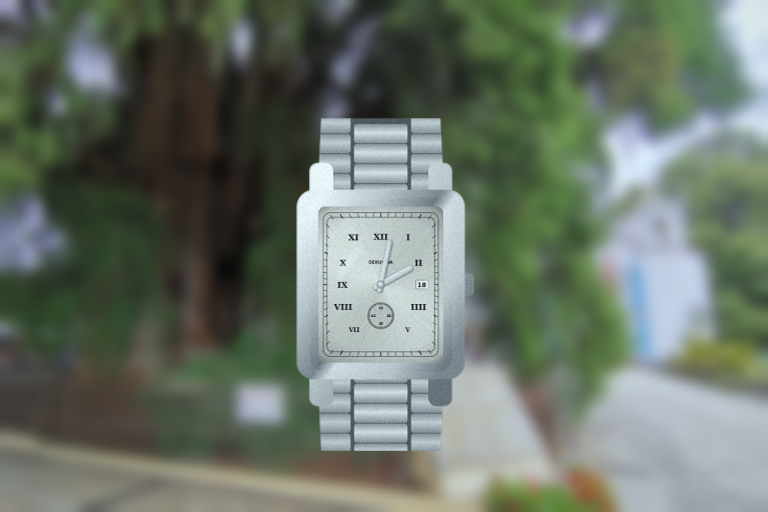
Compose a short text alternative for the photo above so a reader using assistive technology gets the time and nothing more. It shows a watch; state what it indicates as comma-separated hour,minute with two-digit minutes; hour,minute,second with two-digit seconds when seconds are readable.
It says 2,02
